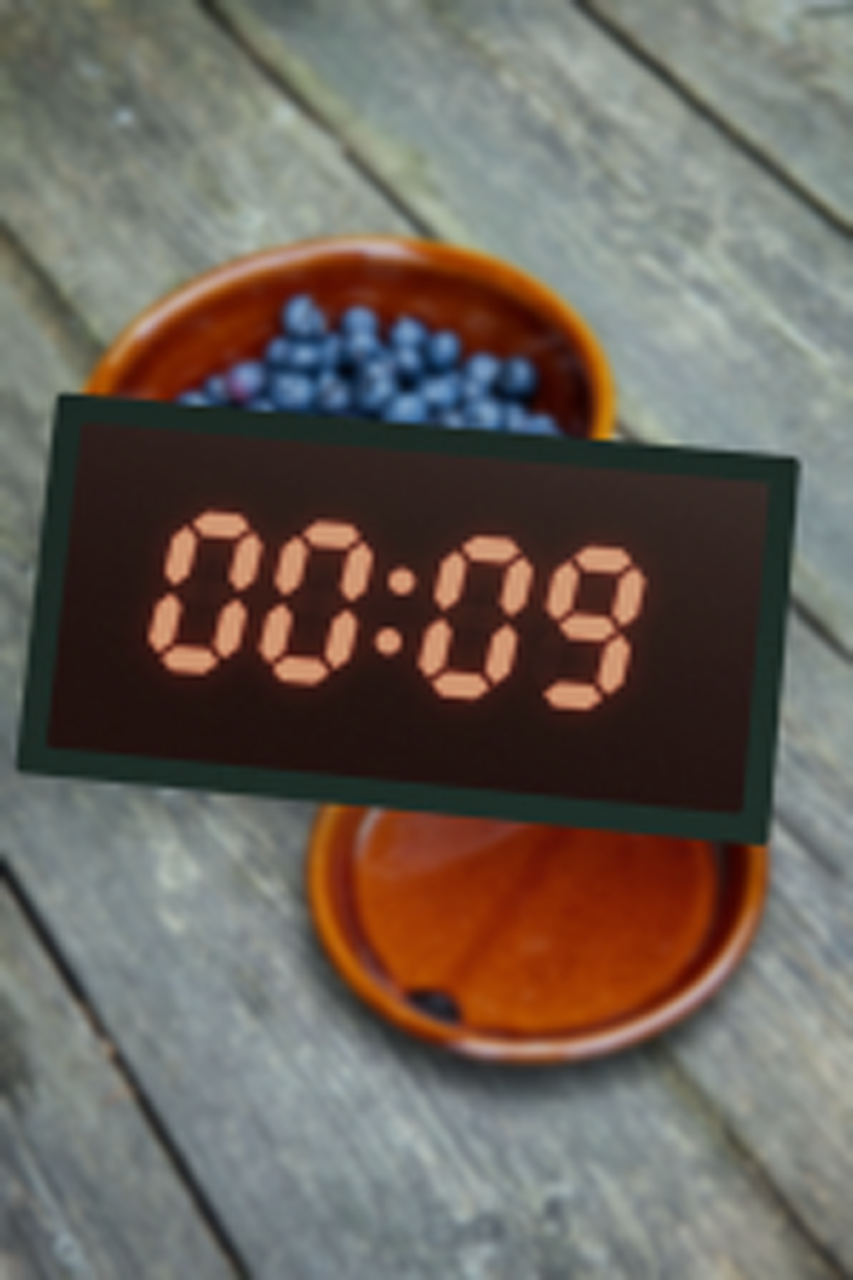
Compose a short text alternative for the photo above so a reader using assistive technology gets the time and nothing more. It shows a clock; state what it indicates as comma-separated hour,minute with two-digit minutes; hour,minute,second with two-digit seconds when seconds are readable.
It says 0,09
